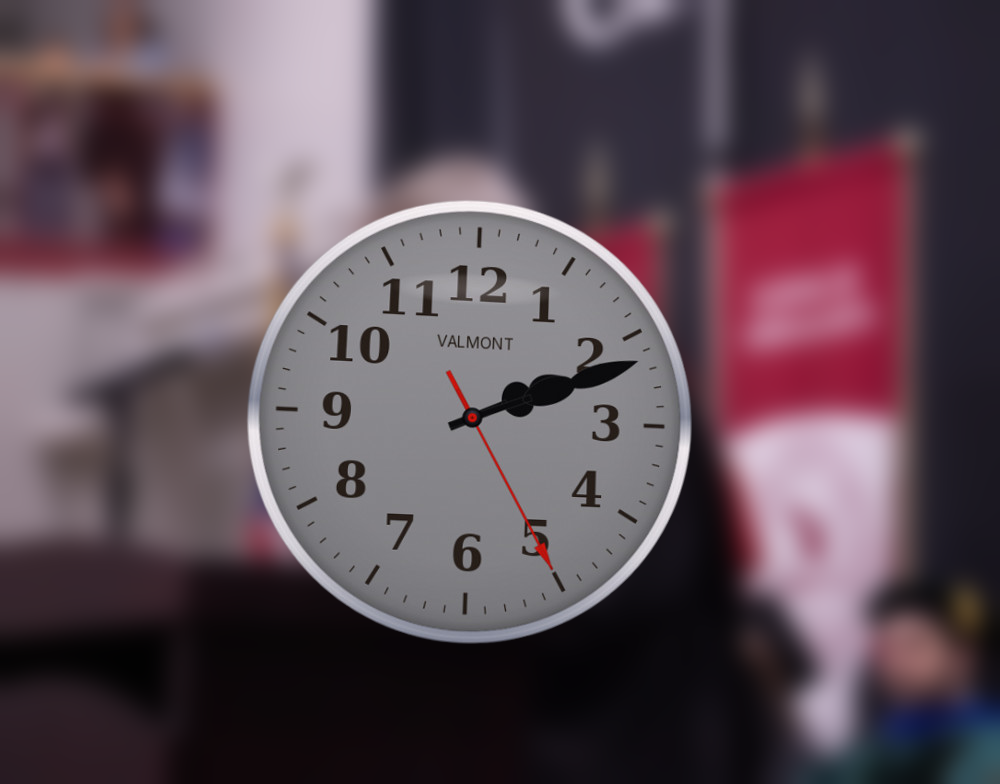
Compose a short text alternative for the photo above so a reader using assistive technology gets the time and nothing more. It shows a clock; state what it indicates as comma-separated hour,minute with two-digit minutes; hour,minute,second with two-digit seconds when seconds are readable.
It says 2,11,25
